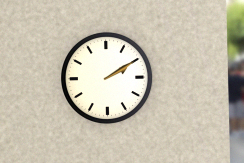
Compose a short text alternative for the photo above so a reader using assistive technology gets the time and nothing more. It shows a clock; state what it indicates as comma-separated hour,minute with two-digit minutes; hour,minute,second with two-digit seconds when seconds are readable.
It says 2,10
